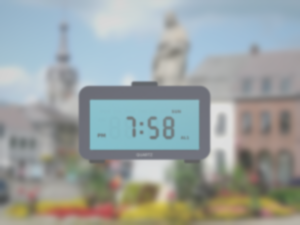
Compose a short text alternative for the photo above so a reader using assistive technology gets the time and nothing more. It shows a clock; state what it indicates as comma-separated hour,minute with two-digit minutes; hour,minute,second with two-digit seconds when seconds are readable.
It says 7,58
